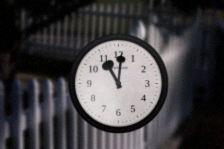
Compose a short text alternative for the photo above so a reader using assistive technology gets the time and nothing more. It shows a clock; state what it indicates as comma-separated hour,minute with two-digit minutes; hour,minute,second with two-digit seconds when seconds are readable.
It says 11,01
